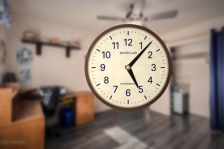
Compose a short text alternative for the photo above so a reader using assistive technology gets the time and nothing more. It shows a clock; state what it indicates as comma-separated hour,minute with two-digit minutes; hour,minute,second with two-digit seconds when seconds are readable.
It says 5,07
